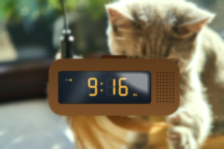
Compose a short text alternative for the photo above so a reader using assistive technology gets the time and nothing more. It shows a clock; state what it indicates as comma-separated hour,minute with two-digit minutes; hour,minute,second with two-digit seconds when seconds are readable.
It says 9,16
